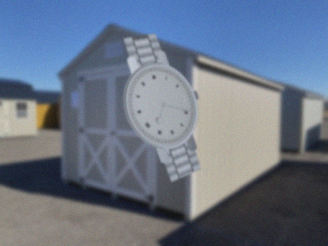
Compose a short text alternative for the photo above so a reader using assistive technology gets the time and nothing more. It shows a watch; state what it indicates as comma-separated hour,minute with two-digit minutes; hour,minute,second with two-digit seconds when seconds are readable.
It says 7,19
